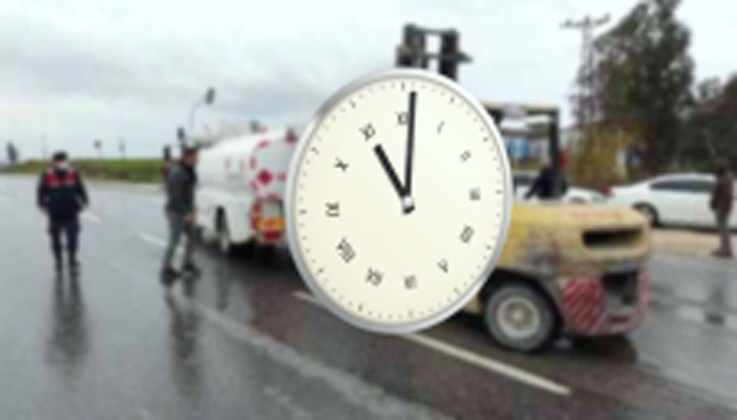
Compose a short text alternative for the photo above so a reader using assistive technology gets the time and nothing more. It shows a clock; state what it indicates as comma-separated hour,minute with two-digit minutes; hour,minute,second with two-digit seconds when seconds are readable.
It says 11,01
